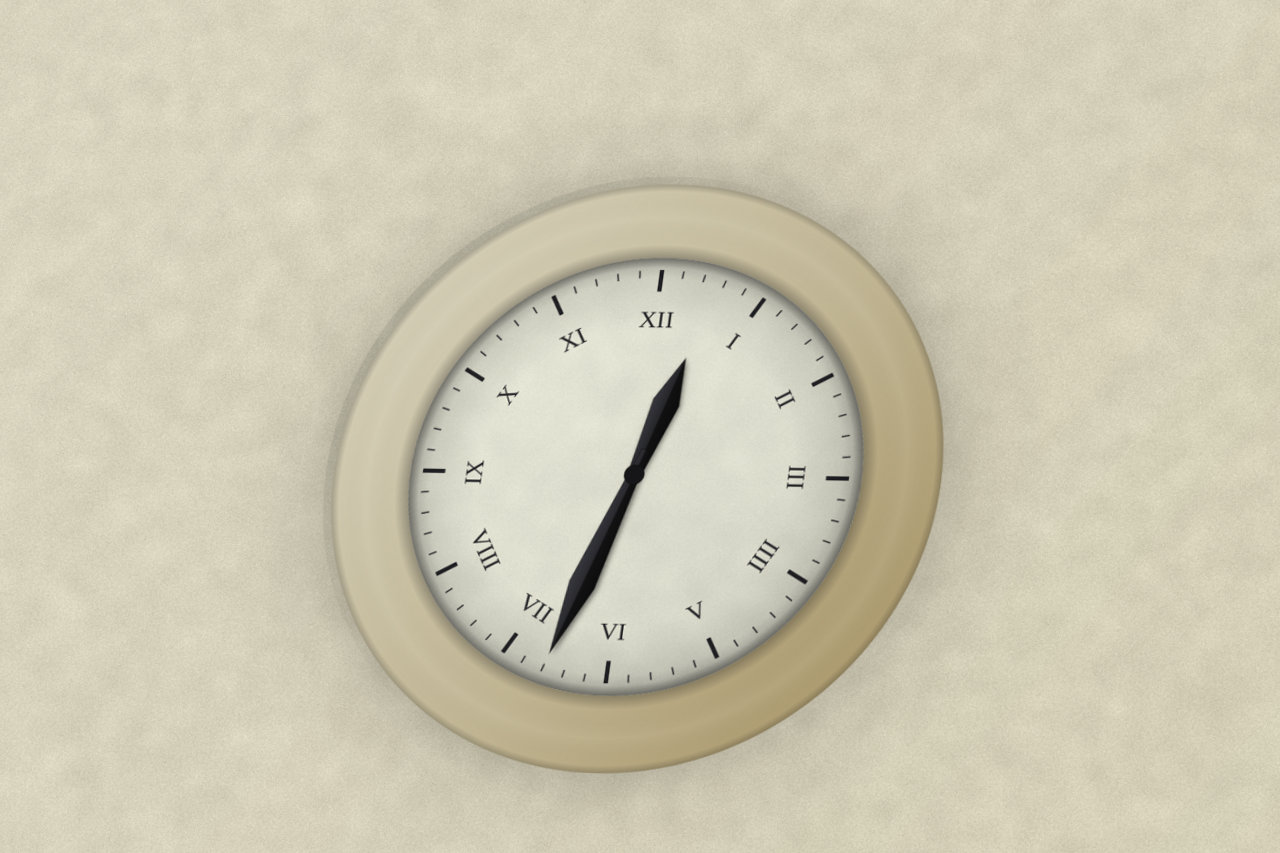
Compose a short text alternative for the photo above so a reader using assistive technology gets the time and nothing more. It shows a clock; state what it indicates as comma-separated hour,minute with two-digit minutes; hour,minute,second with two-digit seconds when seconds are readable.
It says 12,33
